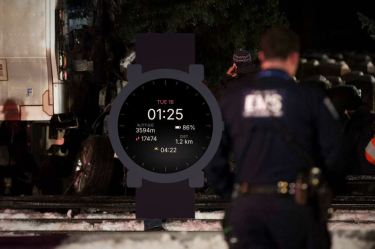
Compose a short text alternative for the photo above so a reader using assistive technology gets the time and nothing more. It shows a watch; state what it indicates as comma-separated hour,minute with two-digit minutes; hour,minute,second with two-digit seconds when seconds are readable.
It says 1,25
